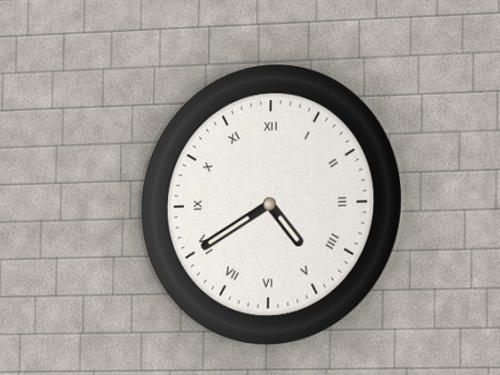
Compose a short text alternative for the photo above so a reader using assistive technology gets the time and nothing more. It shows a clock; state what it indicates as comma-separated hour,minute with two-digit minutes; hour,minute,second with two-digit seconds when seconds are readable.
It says 4,40
